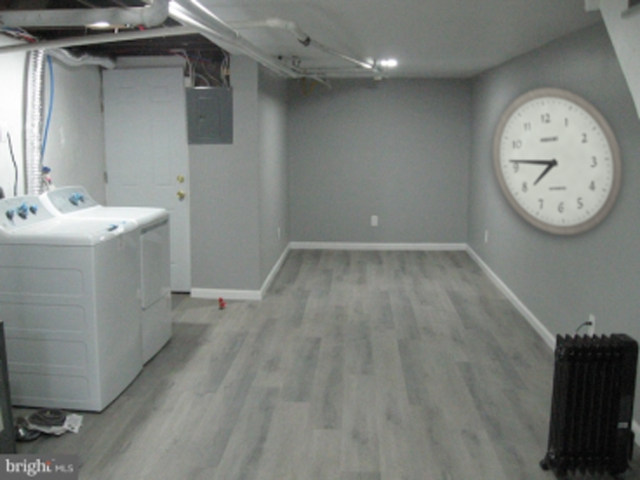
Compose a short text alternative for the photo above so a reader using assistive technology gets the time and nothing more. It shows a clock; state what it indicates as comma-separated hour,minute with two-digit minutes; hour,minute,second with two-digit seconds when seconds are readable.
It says 7,46
